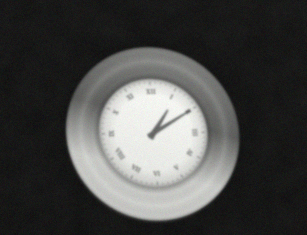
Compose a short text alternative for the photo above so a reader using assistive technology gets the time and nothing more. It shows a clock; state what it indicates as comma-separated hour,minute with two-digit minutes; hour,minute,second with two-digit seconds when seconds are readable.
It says 1,10
